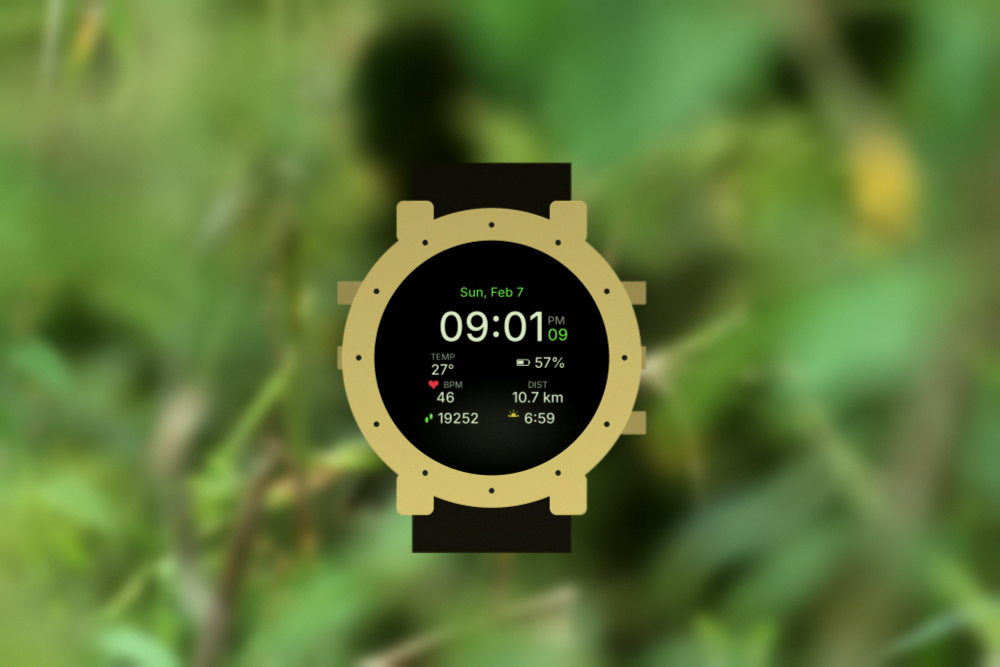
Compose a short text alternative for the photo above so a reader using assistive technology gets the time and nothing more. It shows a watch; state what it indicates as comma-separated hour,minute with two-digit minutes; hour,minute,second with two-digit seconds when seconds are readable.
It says 9,01,09
